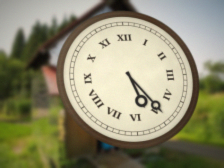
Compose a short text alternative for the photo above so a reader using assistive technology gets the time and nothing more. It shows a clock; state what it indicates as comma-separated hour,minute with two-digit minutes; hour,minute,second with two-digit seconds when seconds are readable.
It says 5,24
